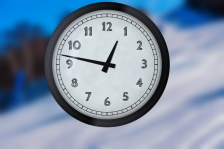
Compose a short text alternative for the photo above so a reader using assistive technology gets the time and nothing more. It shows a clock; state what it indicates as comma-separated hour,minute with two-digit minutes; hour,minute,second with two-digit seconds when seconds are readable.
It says 12,47
